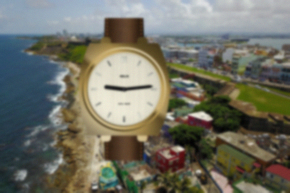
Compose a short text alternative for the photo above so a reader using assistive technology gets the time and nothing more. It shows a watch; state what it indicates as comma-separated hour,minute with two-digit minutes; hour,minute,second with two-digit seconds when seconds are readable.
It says 9,14
